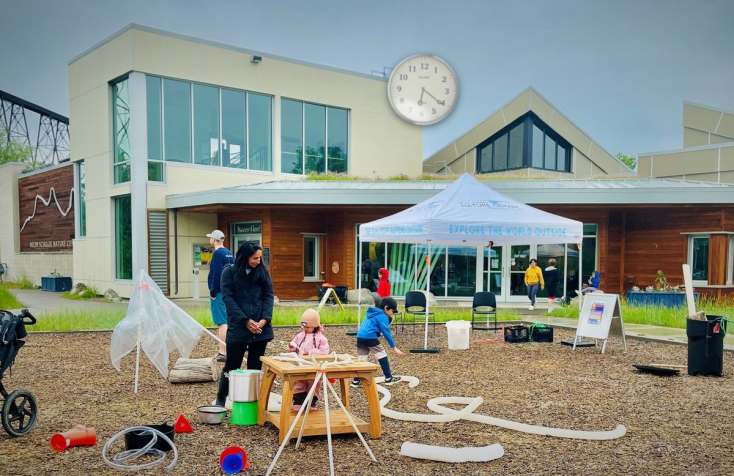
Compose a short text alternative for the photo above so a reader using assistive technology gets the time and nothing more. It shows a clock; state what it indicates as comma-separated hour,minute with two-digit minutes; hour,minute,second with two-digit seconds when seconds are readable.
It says 6,21
